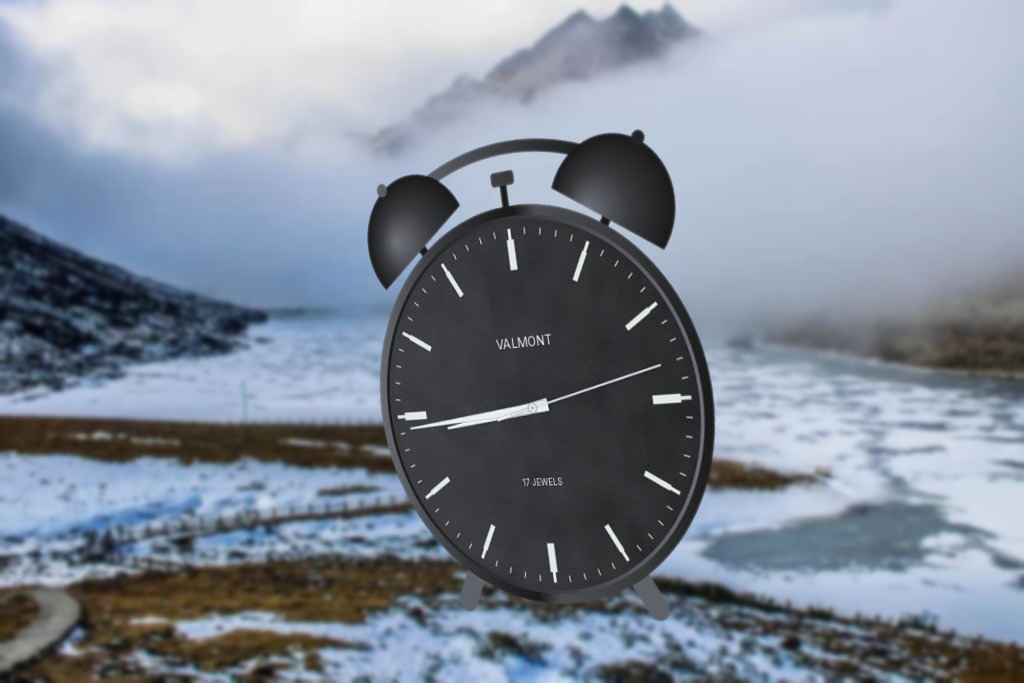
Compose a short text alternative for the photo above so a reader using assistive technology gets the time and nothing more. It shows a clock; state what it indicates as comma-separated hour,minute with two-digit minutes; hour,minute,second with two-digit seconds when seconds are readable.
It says 8,44,13
